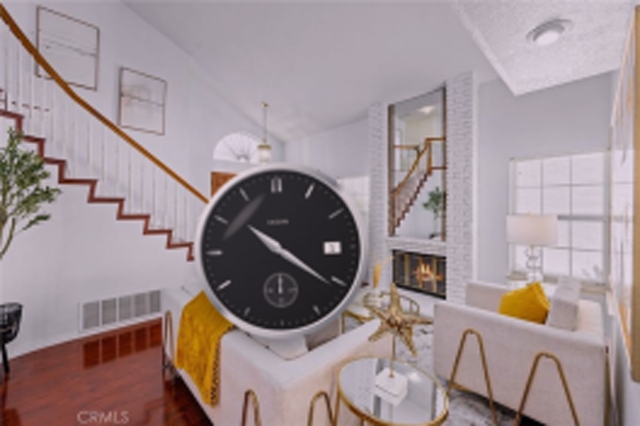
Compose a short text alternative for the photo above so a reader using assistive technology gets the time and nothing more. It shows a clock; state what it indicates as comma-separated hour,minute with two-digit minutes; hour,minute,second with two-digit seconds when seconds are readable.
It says 10,21
